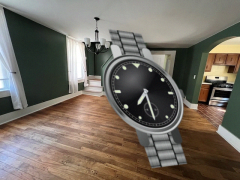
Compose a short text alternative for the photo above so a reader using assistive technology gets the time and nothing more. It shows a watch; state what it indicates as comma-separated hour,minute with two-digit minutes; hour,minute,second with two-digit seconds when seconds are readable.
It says 7,30
